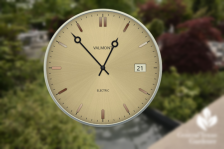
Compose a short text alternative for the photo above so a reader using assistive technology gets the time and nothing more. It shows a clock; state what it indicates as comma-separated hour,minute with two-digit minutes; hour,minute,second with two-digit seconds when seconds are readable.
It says 12,53
